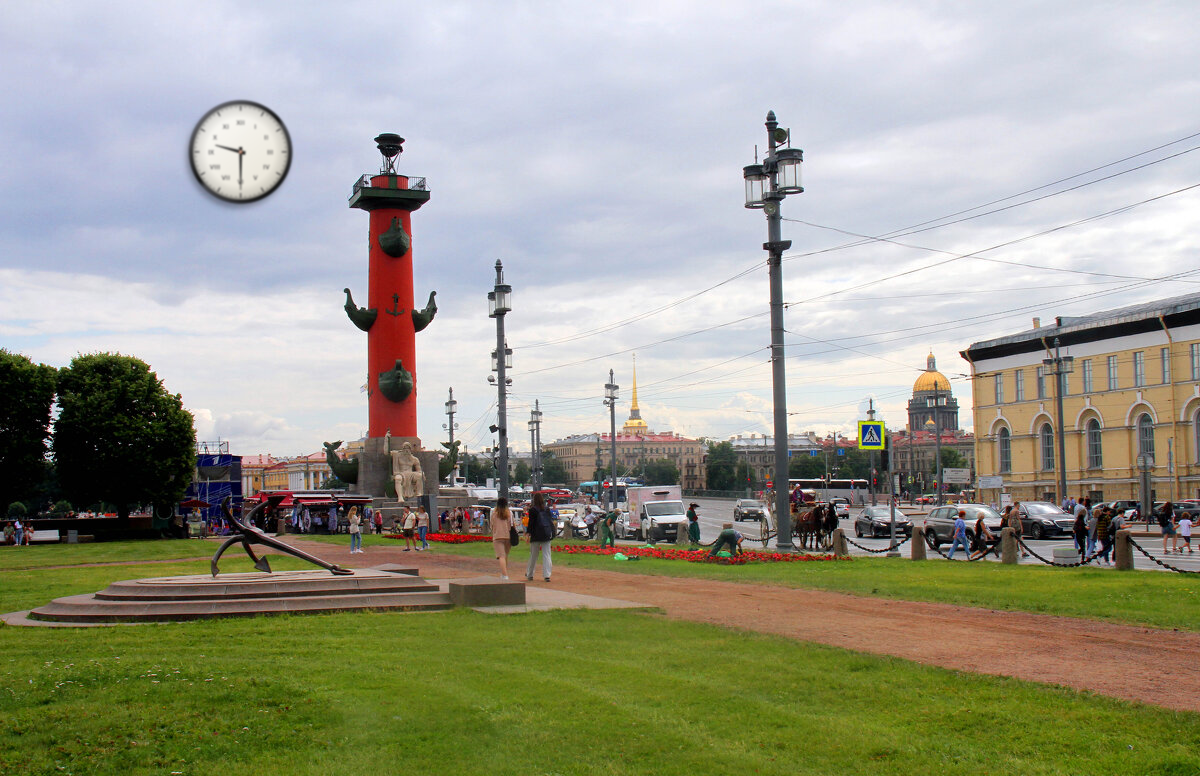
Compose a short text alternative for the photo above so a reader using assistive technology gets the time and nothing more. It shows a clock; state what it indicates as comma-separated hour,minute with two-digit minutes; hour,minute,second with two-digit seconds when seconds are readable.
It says 9,30
